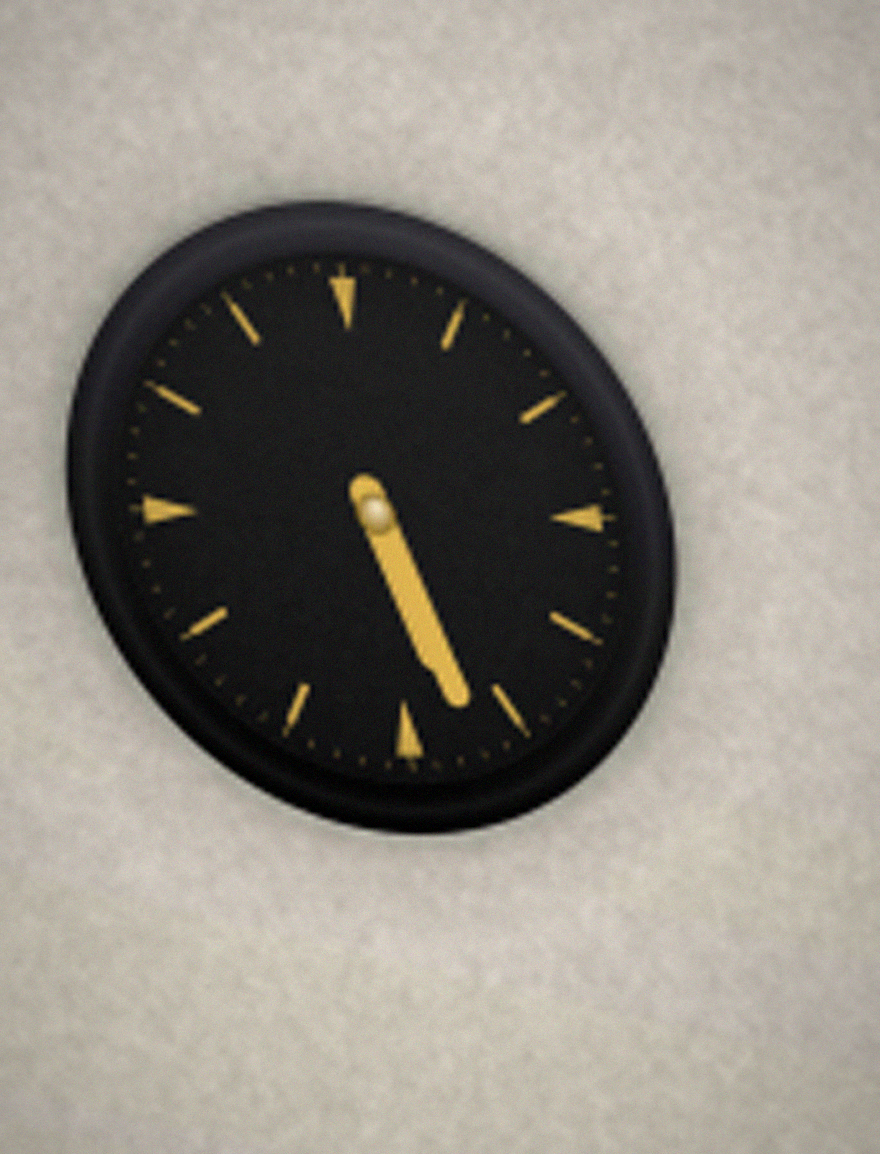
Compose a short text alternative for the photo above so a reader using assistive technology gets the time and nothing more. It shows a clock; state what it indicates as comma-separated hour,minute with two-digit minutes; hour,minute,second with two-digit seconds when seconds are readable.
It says 5,27
